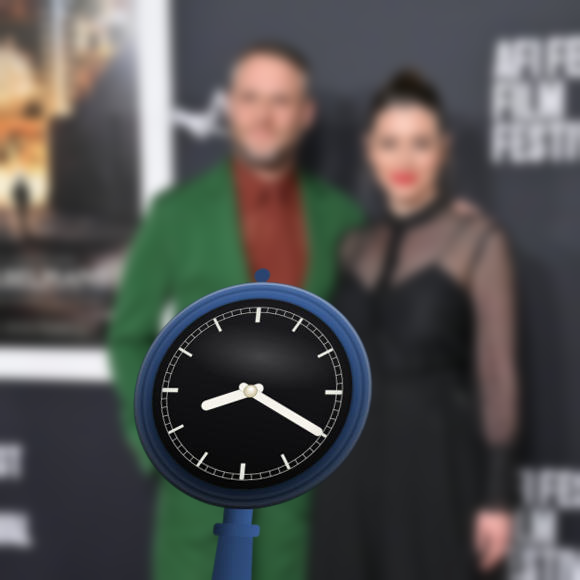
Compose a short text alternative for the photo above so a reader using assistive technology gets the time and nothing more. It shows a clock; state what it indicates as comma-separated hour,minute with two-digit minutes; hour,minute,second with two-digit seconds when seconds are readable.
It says 8,20
